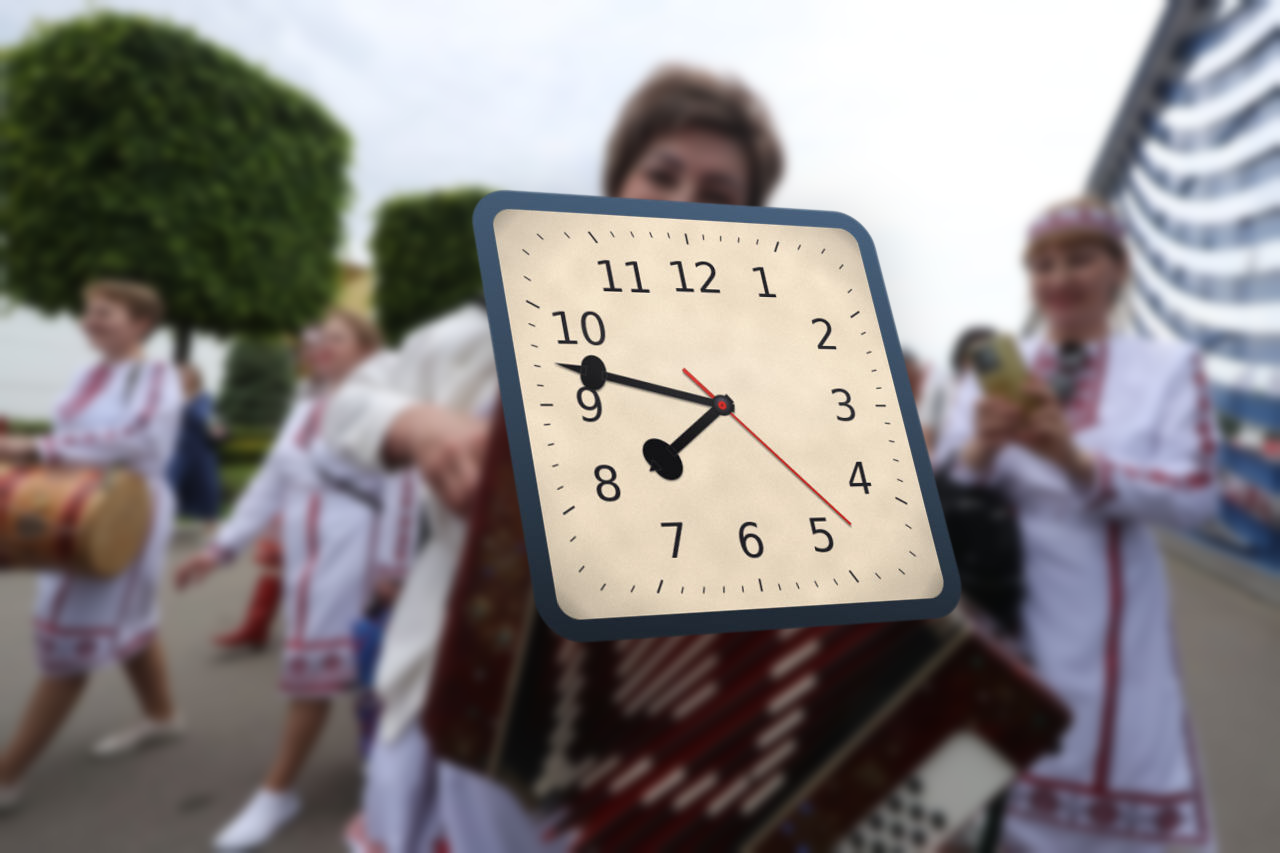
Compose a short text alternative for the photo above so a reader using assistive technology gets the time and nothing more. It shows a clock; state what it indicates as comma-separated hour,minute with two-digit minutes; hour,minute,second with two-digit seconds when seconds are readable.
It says 7,47,23
